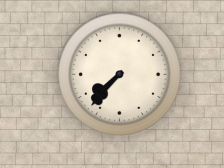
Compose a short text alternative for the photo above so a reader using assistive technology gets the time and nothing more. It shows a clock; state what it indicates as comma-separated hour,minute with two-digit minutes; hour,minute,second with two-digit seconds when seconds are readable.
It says 7,37
